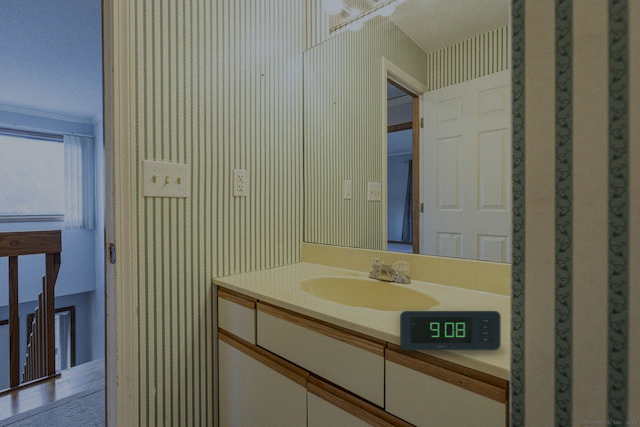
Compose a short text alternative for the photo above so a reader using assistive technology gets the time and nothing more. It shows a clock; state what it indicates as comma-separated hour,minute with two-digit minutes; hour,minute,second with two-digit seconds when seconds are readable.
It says 9,08
